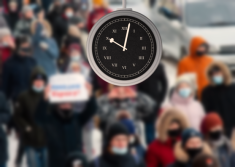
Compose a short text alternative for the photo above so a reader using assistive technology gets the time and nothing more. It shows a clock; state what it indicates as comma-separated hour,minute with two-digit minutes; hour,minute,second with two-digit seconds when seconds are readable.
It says 10,02
